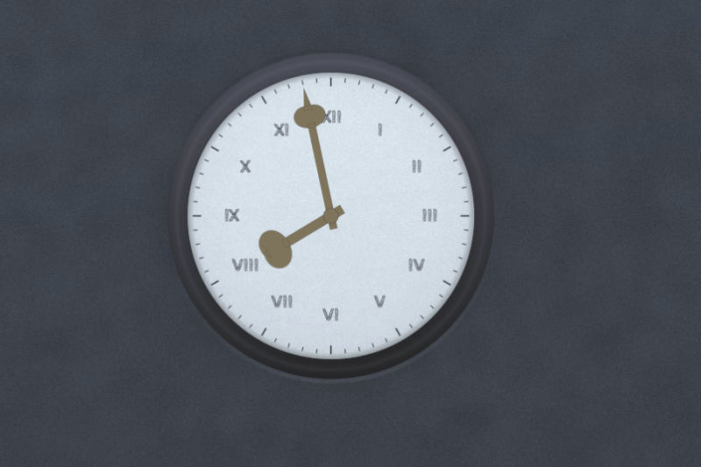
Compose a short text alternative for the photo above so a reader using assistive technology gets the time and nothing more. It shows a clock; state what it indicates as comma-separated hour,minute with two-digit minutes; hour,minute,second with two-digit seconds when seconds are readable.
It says 7,58
